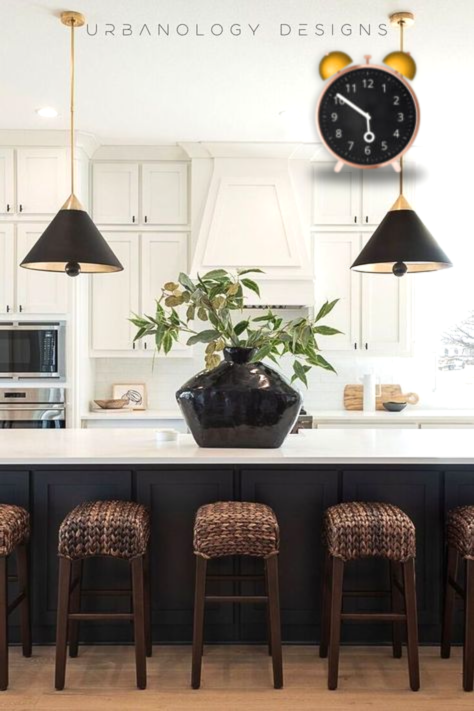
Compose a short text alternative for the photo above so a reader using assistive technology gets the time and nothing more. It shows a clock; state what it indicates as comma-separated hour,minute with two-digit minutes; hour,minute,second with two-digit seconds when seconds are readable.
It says 5,51
